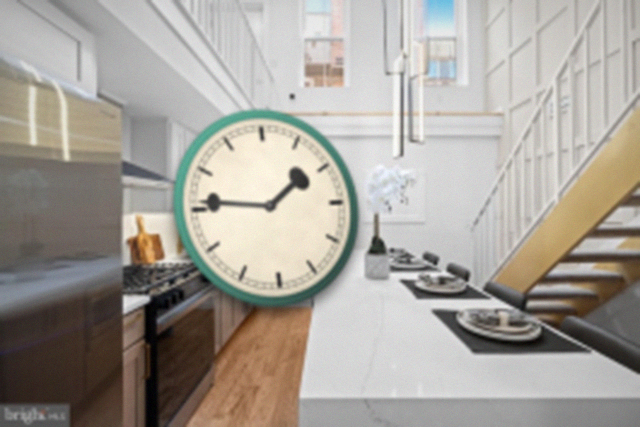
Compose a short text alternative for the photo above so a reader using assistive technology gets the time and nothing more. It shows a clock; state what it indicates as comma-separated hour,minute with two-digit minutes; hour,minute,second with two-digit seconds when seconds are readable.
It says 1,46
